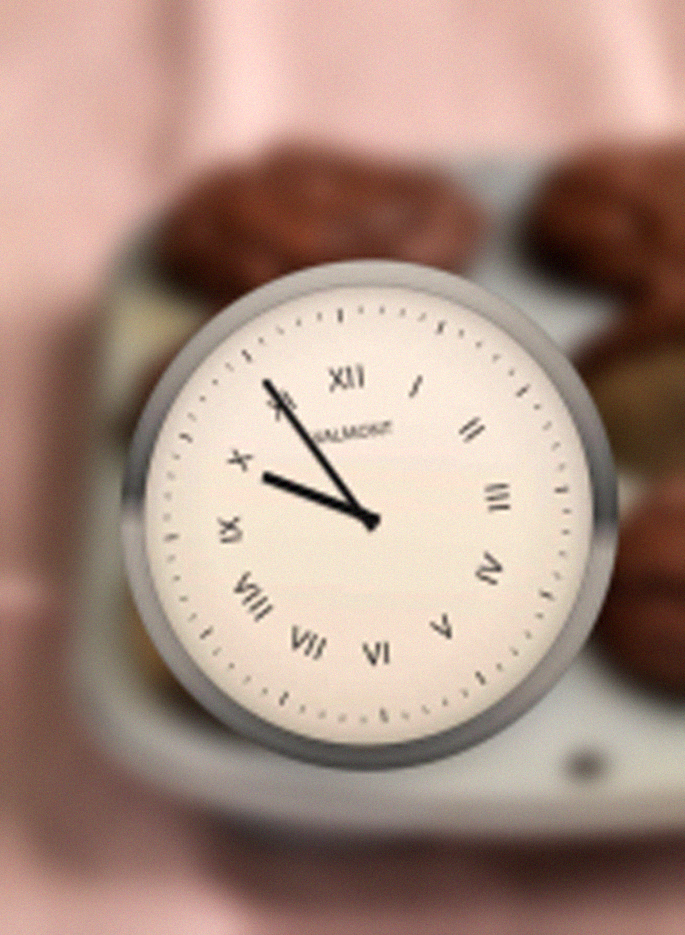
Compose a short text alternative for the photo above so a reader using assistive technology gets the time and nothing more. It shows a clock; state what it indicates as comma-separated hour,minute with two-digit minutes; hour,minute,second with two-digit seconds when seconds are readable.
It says 9,55
